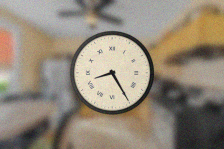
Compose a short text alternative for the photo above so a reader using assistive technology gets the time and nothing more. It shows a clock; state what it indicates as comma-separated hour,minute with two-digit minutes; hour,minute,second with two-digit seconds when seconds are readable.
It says 8,25
